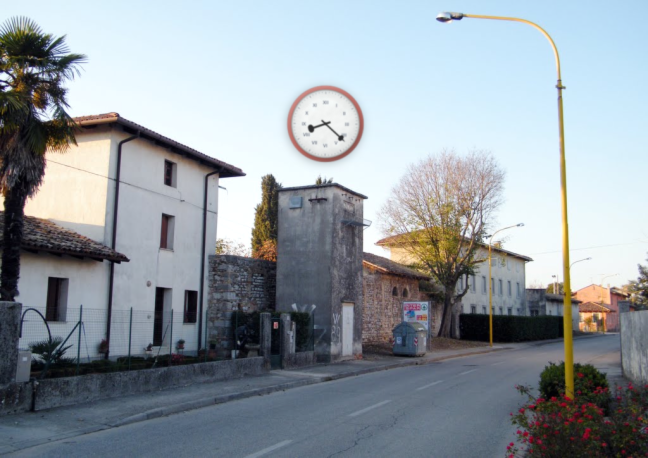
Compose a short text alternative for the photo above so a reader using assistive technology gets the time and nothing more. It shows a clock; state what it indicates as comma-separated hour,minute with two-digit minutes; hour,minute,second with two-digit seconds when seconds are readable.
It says 8,22
